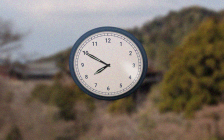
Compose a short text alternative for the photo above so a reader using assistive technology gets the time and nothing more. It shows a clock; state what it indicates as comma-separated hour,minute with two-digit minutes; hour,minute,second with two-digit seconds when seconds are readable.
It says 7,50
